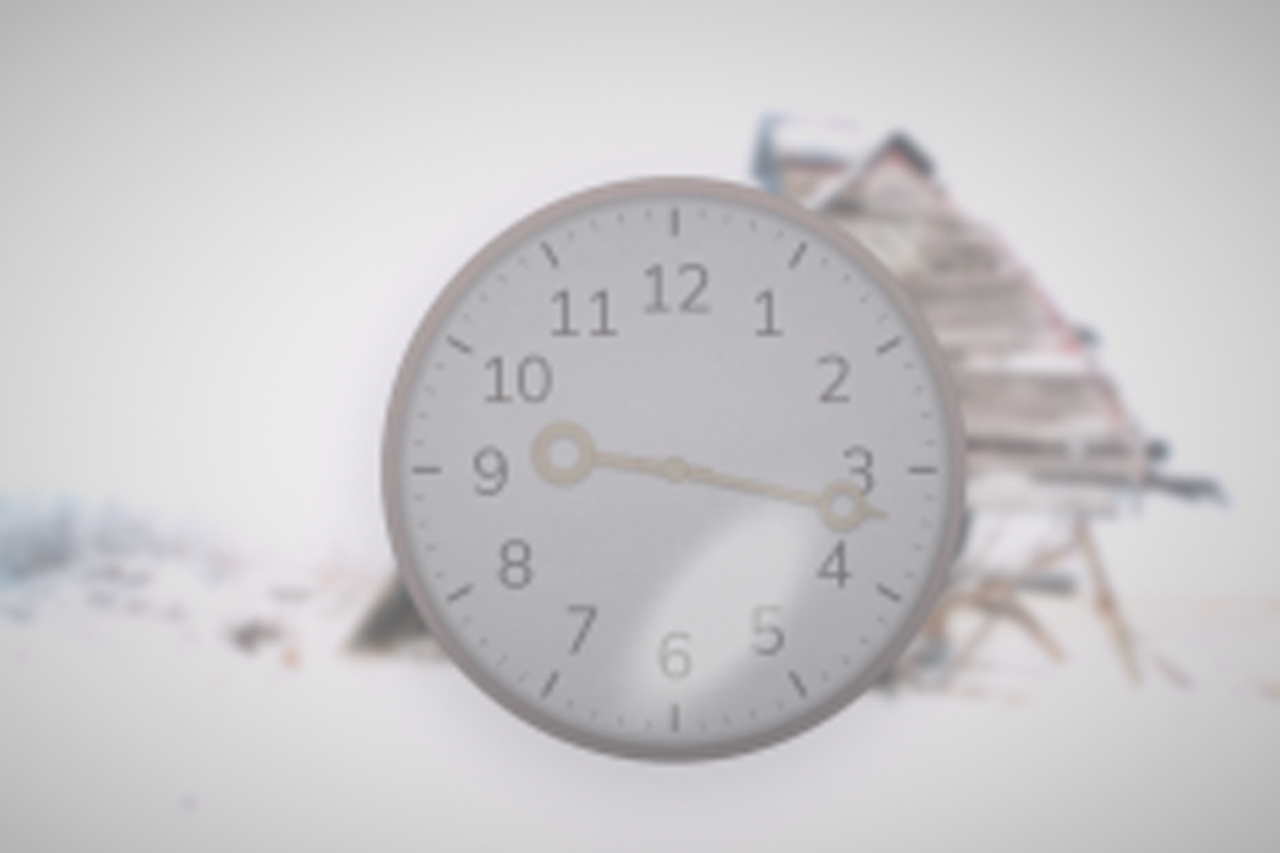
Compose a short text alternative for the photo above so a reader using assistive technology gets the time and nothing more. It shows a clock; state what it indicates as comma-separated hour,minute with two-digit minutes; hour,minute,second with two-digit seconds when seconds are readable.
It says 9,17
